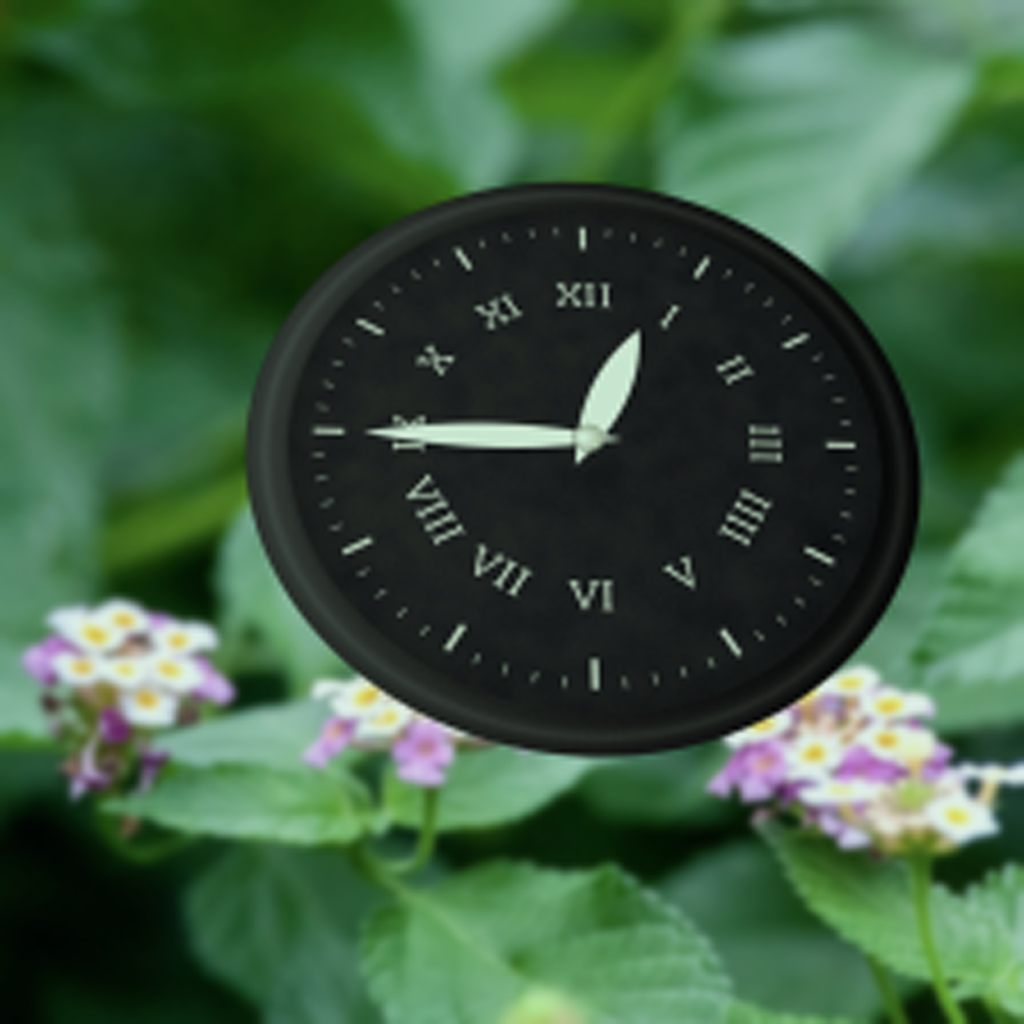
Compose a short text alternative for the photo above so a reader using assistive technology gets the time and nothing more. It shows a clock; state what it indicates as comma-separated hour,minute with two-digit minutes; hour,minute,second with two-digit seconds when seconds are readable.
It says 12,45
